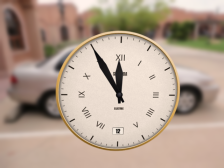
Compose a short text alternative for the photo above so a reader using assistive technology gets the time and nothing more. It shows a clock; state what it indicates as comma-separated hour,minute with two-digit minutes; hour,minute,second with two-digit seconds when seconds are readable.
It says 11,55
